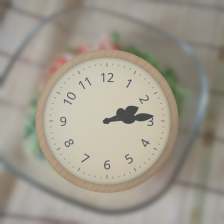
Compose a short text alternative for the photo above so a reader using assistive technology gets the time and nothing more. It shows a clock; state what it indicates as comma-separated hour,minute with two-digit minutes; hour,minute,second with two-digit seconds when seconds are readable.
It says 2,14
